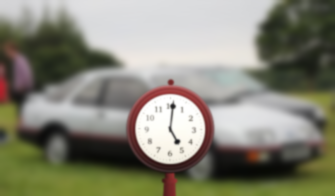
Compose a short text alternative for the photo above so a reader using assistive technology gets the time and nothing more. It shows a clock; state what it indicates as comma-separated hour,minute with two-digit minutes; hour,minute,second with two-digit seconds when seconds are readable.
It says 5,01
